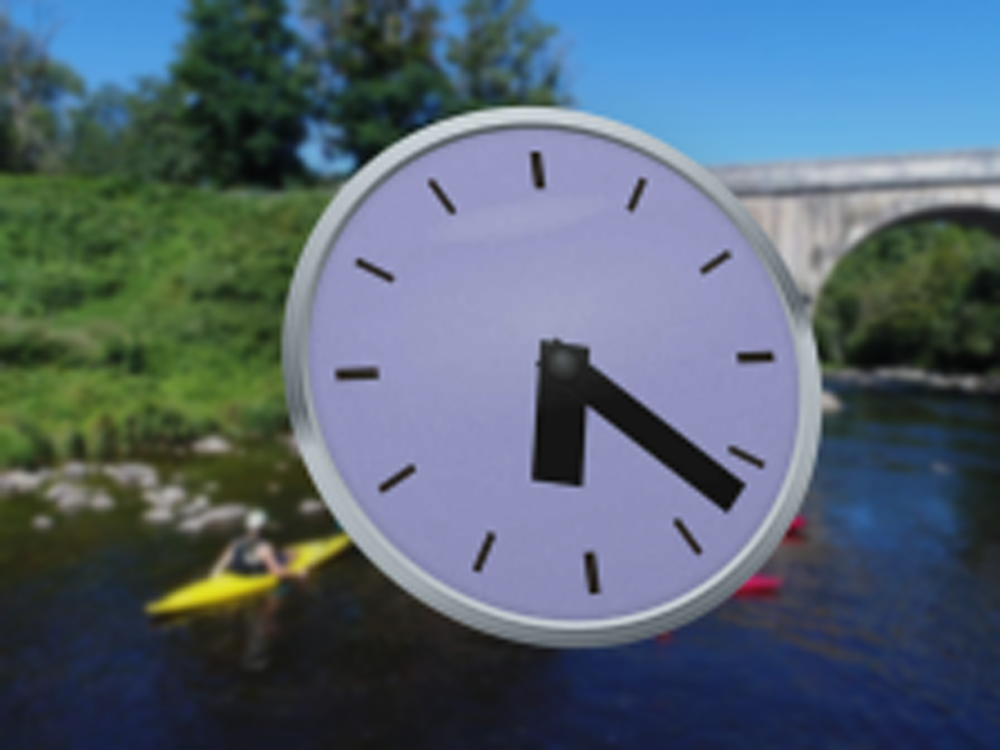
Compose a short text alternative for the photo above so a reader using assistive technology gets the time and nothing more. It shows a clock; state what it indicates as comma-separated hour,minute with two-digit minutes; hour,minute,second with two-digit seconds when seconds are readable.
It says 6,22
